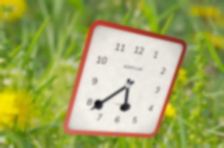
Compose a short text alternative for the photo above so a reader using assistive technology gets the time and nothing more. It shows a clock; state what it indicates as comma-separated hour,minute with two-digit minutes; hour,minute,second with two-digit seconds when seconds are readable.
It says 5,38
